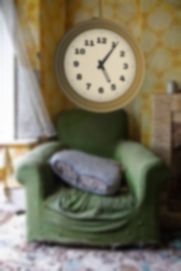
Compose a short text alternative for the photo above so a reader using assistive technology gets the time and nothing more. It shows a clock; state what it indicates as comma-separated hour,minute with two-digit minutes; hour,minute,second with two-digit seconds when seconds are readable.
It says 5,06
